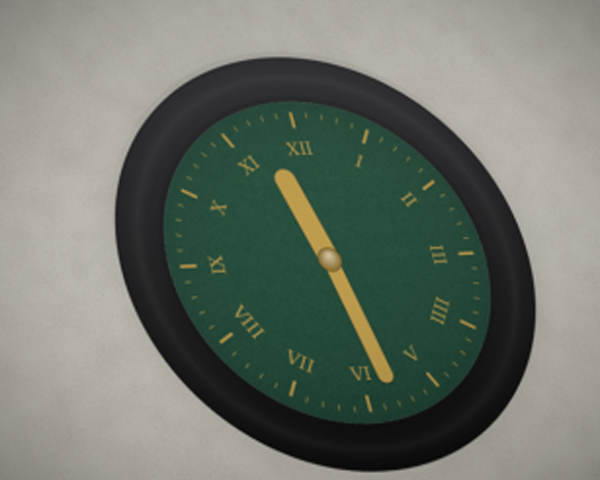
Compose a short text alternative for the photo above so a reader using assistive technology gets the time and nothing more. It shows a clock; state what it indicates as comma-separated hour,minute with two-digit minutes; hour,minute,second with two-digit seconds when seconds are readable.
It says 11,28
